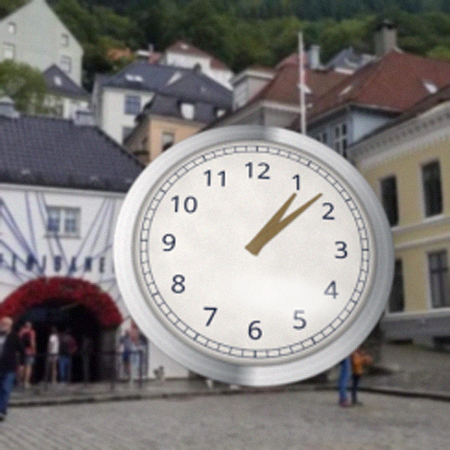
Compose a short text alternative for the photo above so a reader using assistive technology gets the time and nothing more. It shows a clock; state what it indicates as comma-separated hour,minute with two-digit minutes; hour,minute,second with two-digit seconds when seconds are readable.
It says 1,08
